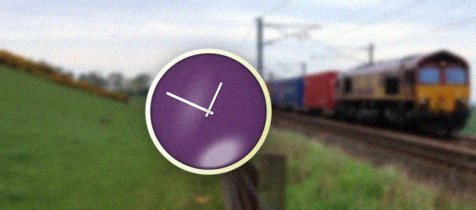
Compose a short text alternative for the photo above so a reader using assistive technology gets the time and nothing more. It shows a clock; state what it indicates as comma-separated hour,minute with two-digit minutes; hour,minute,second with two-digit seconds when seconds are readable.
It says 12,49
